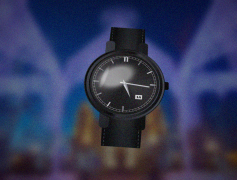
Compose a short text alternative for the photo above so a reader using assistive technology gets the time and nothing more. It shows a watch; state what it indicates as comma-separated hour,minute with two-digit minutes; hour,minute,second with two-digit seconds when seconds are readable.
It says 5,16
